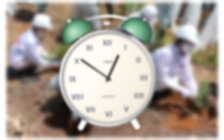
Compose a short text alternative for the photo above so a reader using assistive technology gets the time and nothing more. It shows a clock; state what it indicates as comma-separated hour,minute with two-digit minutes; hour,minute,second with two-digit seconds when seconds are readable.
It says 12,51
